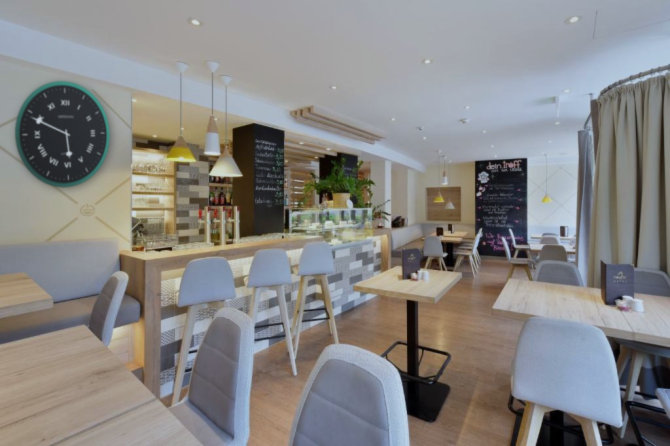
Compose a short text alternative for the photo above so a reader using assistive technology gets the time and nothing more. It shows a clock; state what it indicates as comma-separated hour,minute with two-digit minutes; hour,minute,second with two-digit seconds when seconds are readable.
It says 5,49
